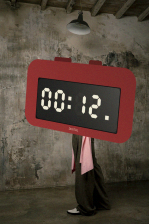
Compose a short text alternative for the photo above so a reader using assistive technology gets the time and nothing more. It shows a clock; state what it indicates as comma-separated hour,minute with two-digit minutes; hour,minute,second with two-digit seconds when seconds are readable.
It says 0,12
